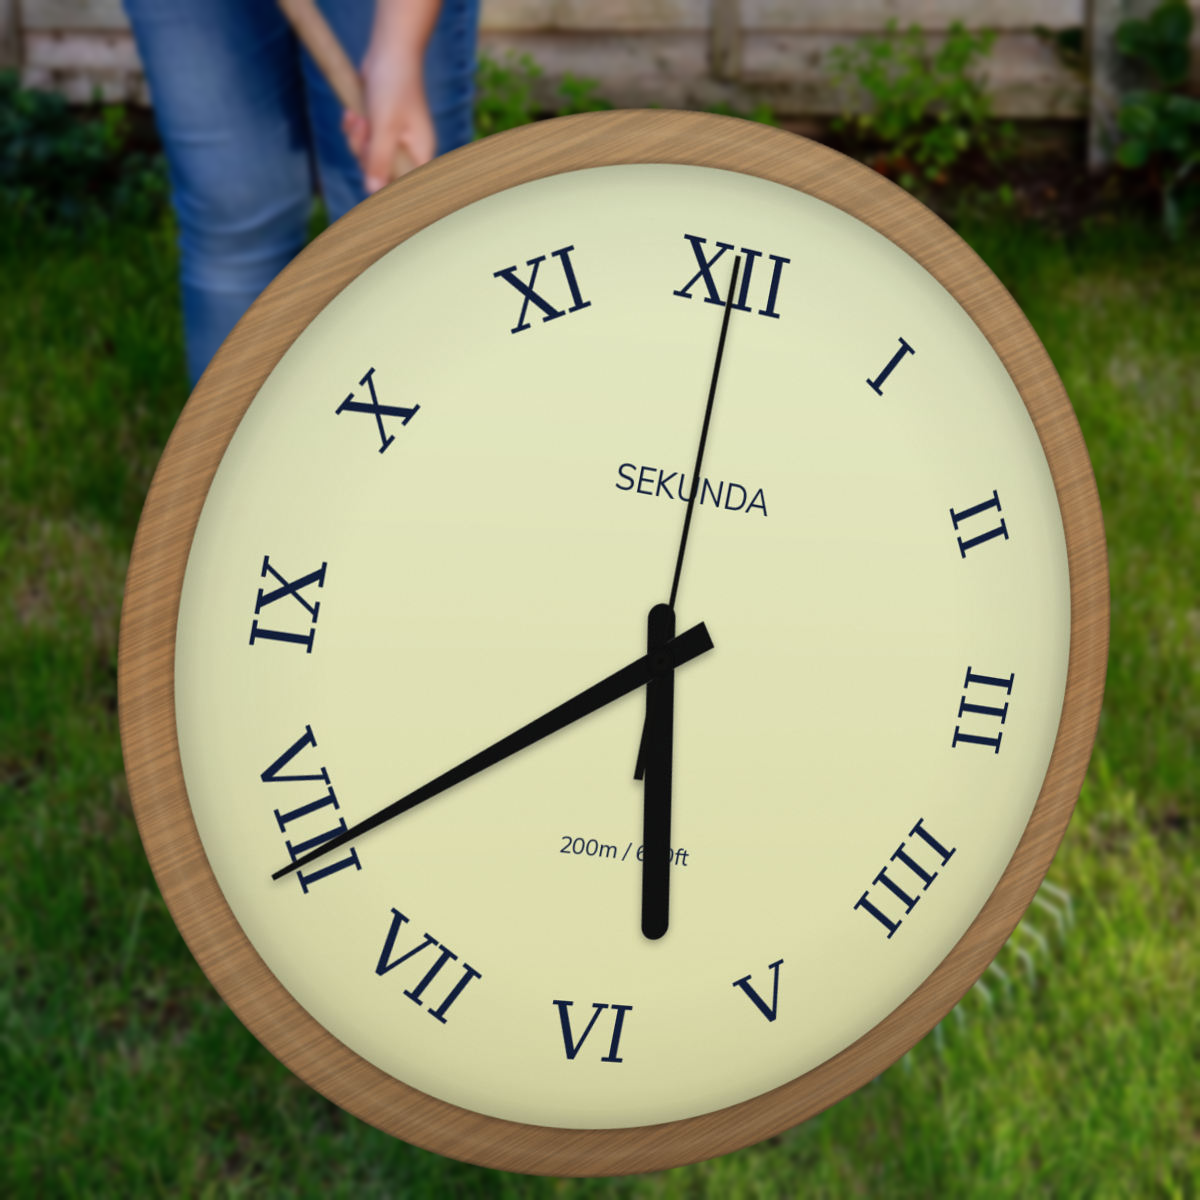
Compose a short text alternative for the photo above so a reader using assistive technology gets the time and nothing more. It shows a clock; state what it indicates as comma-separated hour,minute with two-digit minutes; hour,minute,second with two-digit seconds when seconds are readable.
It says 5,39,00
